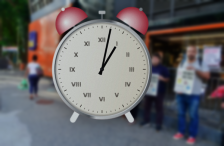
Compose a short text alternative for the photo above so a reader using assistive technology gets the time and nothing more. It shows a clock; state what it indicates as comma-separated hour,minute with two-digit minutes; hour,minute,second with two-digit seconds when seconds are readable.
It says 1,02
